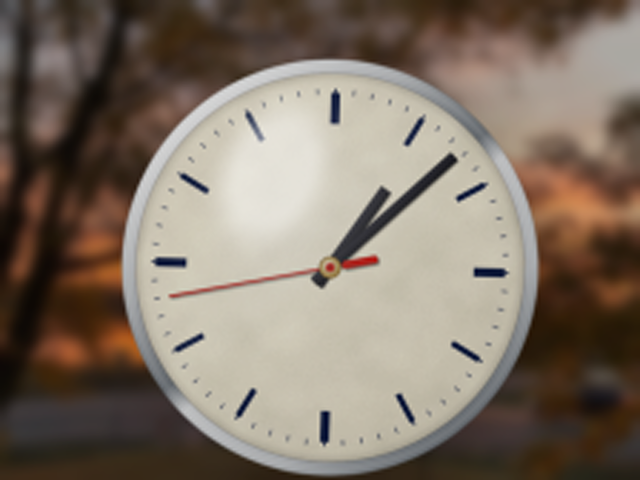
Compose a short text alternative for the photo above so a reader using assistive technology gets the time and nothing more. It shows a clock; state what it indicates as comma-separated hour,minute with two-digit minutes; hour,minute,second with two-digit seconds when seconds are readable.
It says 1,07,43
